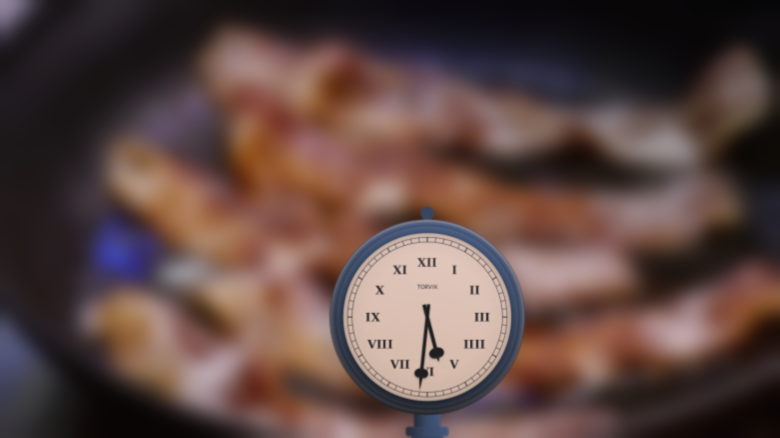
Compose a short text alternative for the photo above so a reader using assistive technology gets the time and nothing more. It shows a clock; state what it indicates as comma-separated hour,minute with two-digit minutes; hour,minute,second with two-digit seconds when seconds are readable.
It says 5,31
